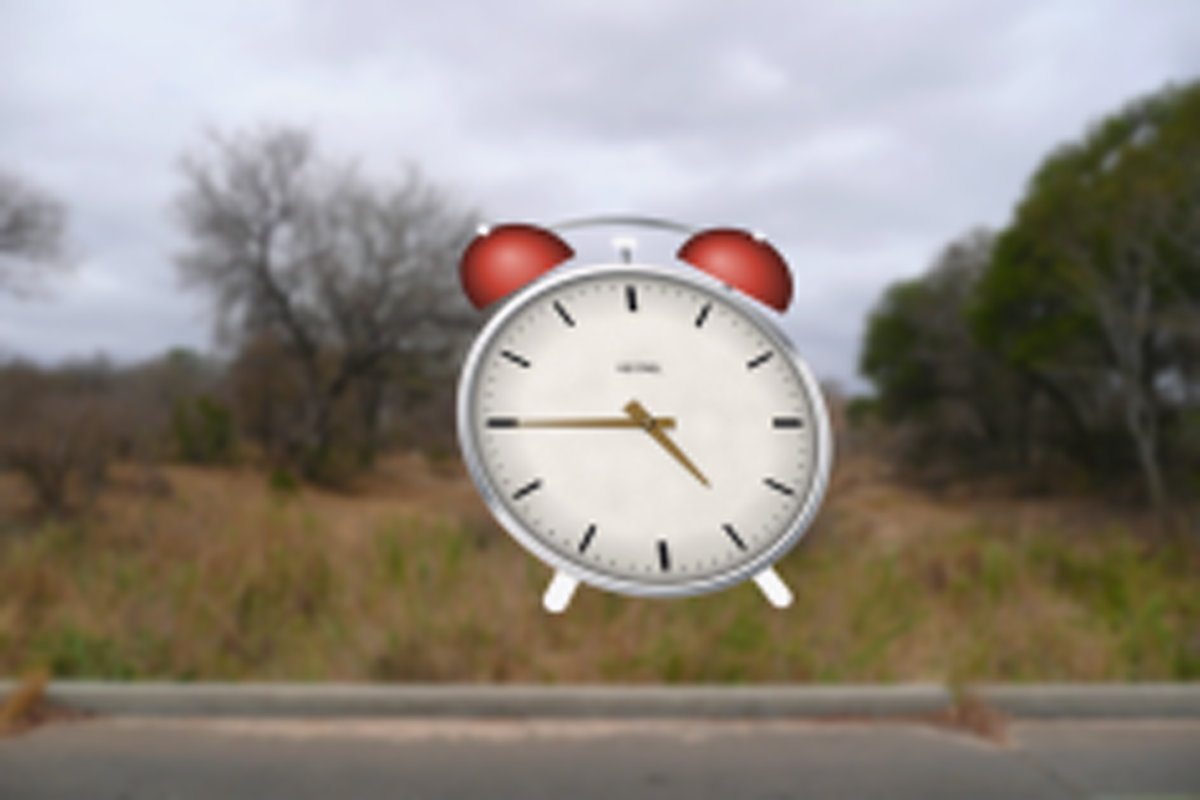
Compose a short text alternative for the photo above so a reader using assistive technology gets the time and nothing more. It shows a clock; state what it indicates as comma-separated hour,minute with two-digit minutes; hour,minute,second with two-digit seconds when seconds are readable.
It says 4,45
